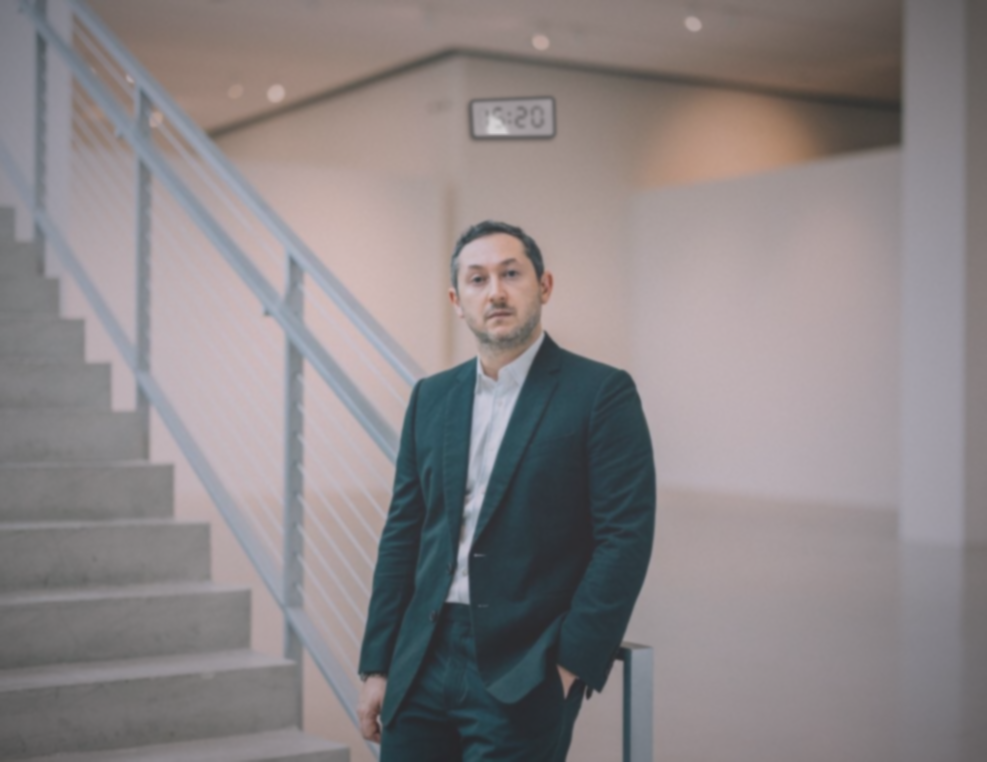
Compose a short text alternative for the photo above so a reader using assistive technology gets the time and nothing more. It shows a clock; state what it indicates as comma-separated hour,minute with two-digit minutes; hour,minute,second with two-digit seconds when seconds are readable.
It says 15,20
